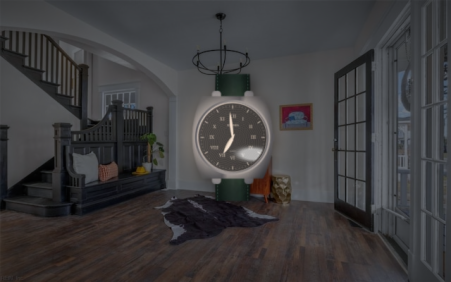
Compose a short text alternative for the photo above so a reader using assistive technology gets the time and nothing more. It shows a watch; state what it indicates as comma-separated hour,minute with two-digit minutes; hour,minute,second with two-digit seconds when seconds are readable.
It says 6,59
